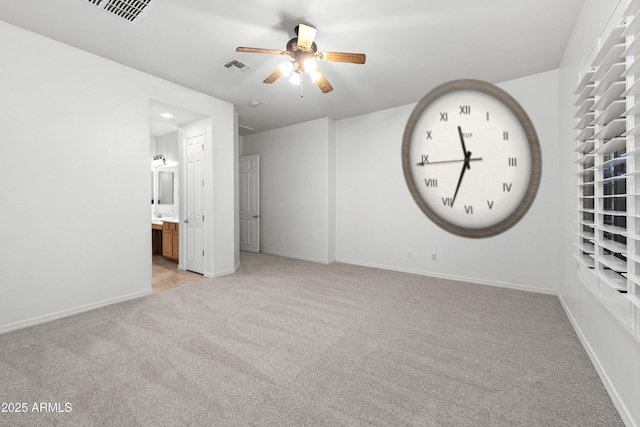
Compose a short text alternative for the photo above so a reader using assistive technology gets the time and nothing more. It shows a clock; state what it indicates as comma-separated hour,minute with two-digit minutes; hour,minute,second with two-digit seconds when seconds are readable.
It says 11,33,44
